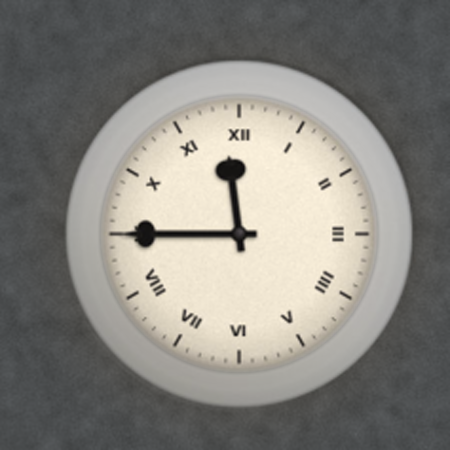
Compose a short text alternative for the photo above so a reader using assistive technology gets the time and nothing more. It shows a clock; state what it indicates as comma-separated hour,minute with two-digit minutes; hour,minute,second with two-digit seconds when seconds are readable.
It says 11,45
